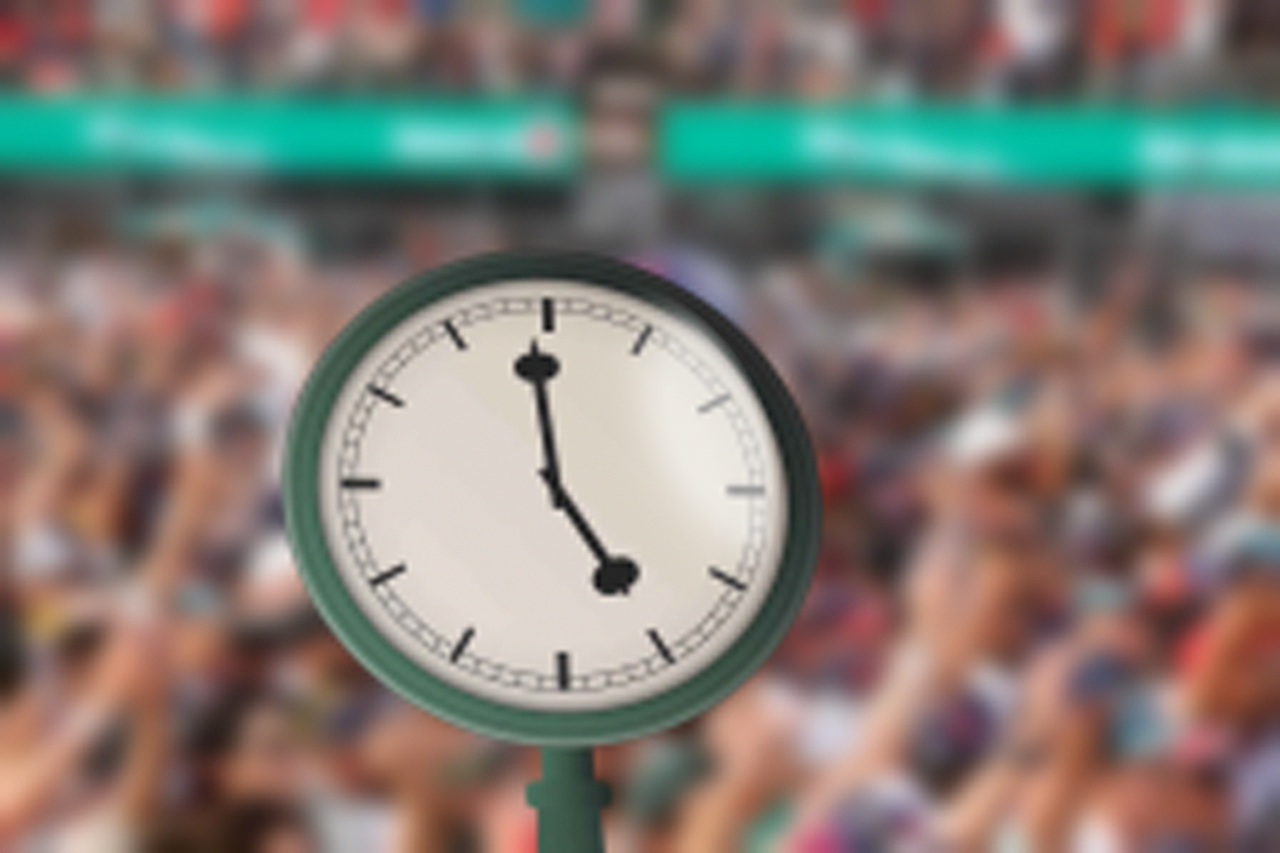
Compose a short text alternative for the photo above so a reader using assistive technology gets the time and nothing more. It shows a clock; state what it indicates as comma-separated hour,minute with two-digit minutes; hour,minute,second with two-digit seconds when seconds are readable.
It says 4,59
